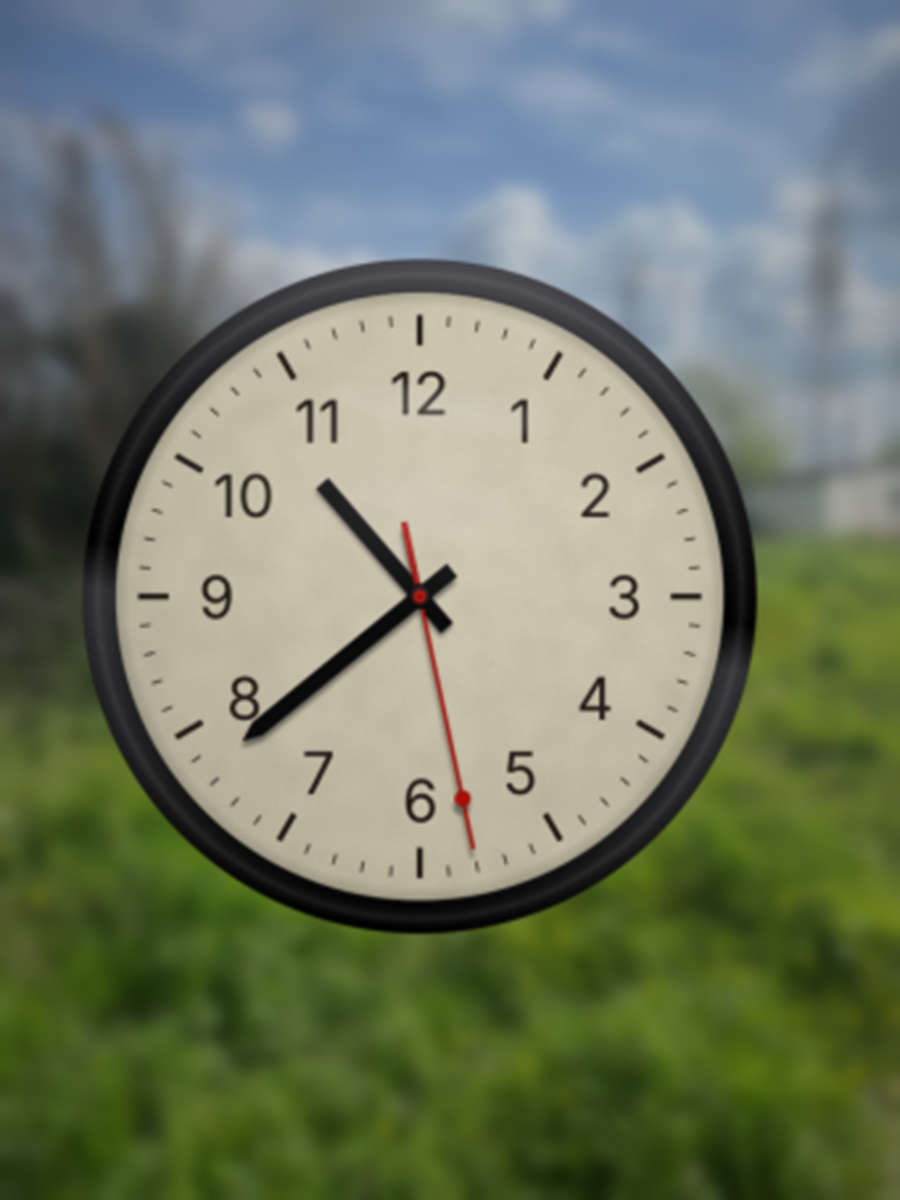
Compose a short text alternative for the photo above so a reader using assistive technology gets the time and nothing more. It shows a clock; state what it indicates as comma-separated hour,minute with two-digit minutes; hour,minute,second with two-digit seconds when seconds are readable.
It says 10,38,28
